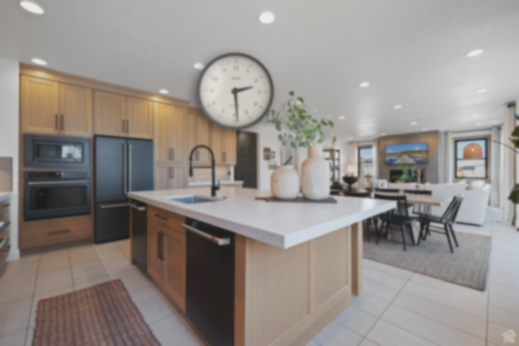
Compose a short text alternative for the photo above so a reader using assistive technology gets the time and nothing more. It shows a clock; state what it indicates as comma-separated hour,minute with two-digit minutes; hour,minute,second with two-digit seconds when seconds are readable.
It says 2,29
